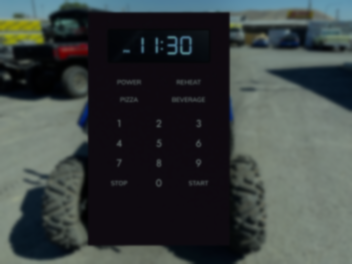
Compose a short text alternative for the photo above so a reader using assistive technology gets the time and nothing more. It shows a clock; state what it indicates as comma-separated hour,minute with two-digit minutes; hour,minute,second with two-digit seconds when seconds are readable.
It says 11,30
